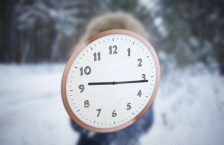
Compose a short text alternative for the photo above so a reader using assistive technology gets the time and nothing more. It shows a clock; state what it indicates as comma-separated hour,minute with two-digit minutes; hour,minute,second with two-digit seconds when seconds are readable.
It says 9,16
